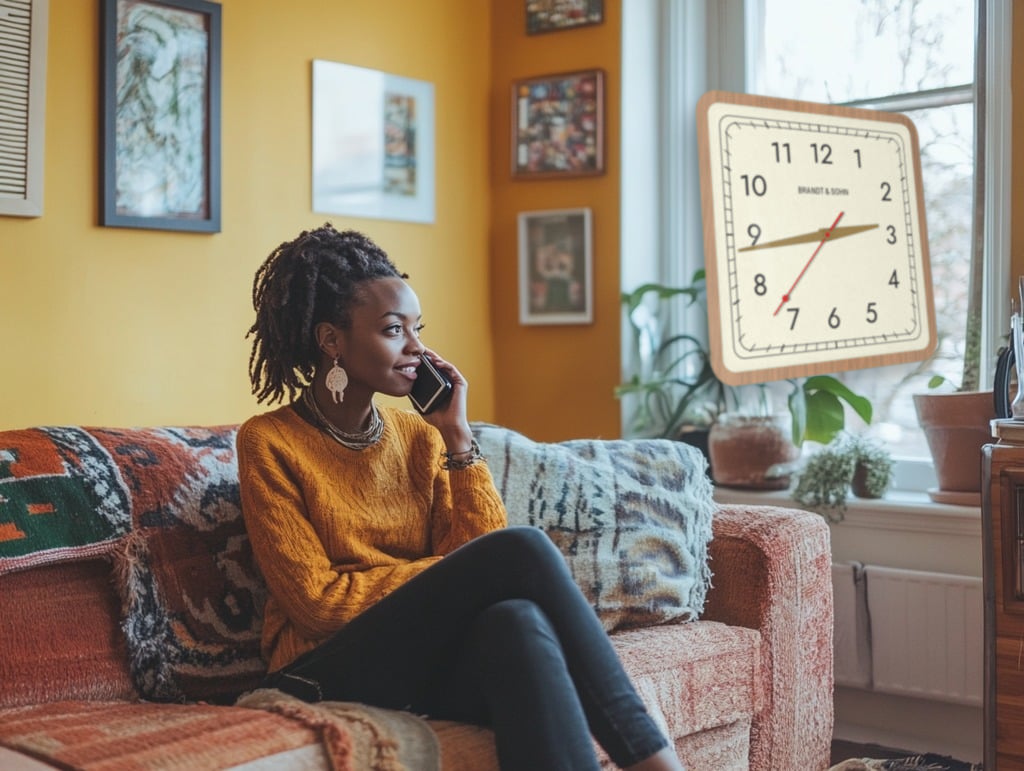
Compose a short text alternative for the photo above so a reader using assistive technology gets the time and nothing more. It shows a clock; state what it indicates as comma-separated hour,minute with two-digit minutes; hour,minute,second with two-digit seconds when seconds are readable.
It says 2,43,37
